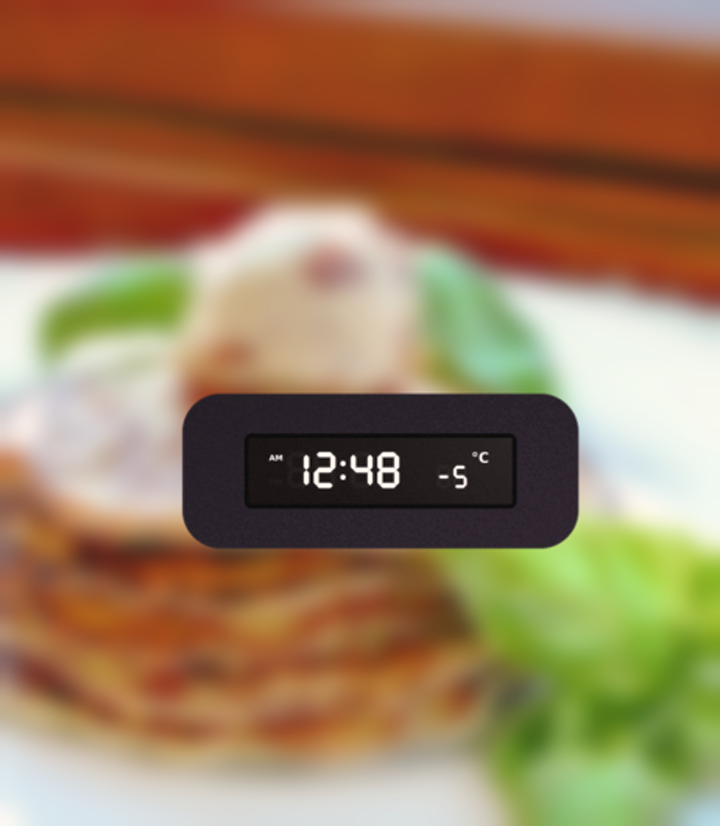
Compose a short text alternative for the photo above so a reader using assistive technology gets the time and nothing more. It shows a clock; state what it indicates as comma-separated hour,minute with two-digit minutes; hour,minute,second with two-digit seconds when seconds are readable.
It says 12,48
